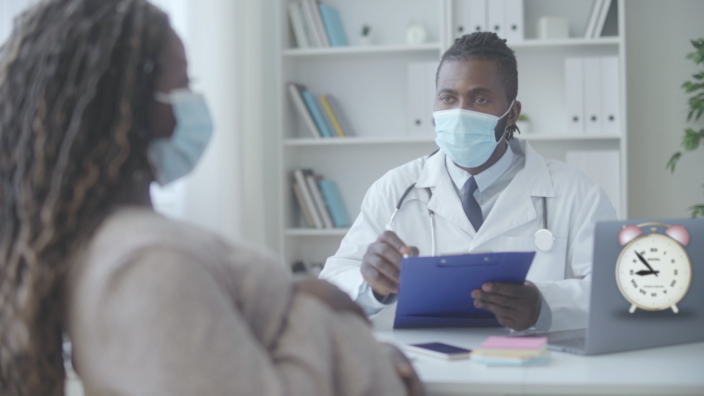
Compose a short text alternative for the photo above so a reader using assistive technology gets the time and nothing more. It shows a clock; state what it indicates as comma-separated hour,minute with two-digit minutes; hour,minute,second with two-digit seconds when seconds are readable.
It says 8,53
